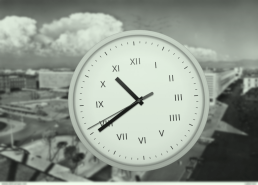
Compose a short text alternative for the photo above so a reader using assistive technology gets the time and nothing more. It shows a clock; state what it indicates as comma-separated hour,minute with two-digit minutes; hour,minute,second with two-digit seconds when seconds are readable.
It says 10,39,41
